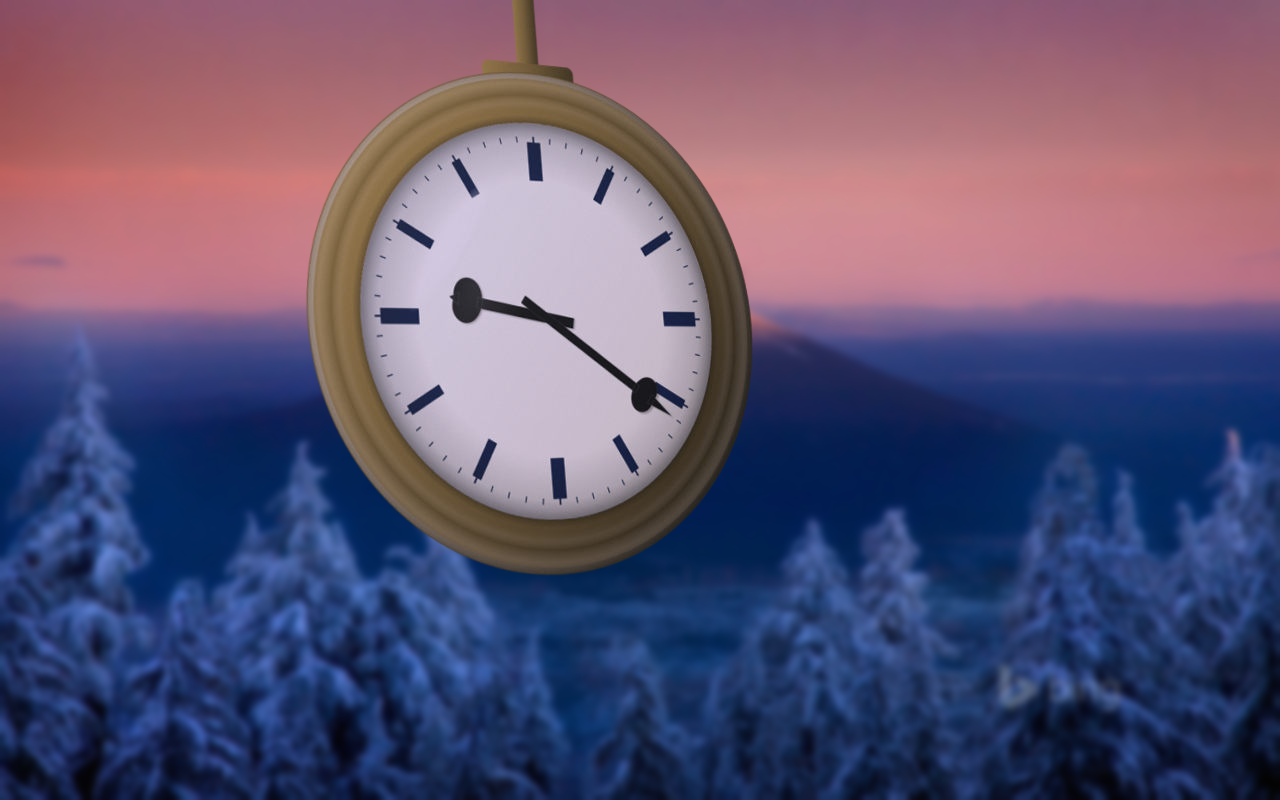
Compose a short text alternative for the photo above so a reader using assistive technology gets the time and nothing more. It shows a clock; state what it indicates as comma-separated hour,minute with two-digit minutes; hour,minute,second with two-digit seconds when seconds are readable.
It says 9,21
